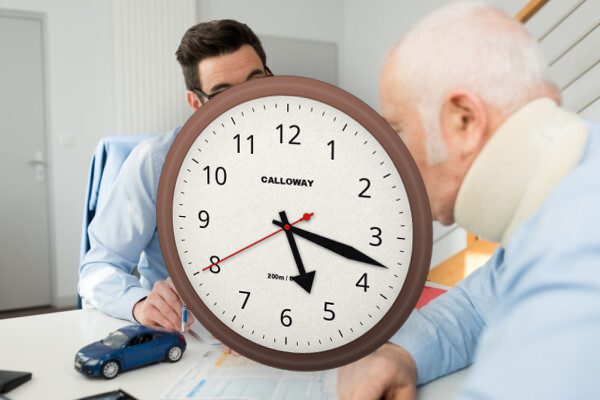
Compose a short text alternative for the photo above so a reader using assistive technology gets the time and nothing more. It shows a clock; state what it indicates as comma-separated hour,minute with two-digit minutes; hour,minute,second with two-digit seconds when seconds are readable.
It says 5,17,40
